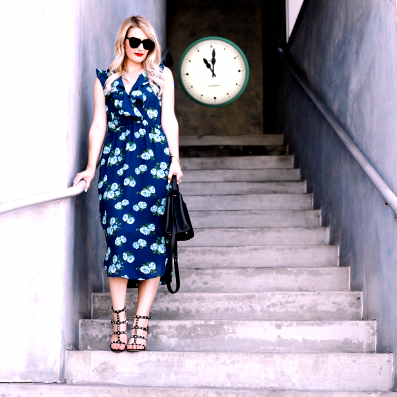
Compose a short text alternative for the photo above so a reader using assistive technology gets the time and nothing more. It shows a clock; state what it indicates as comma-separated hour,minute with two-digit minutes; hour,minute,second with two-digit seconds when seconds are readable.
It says 11,01
